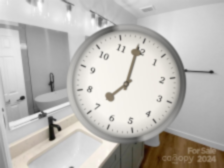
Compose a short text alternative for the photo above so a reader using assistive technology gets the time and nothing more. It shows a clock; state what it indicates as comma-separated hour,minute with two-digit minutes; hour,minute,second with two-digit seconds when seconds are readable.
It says 6,59
